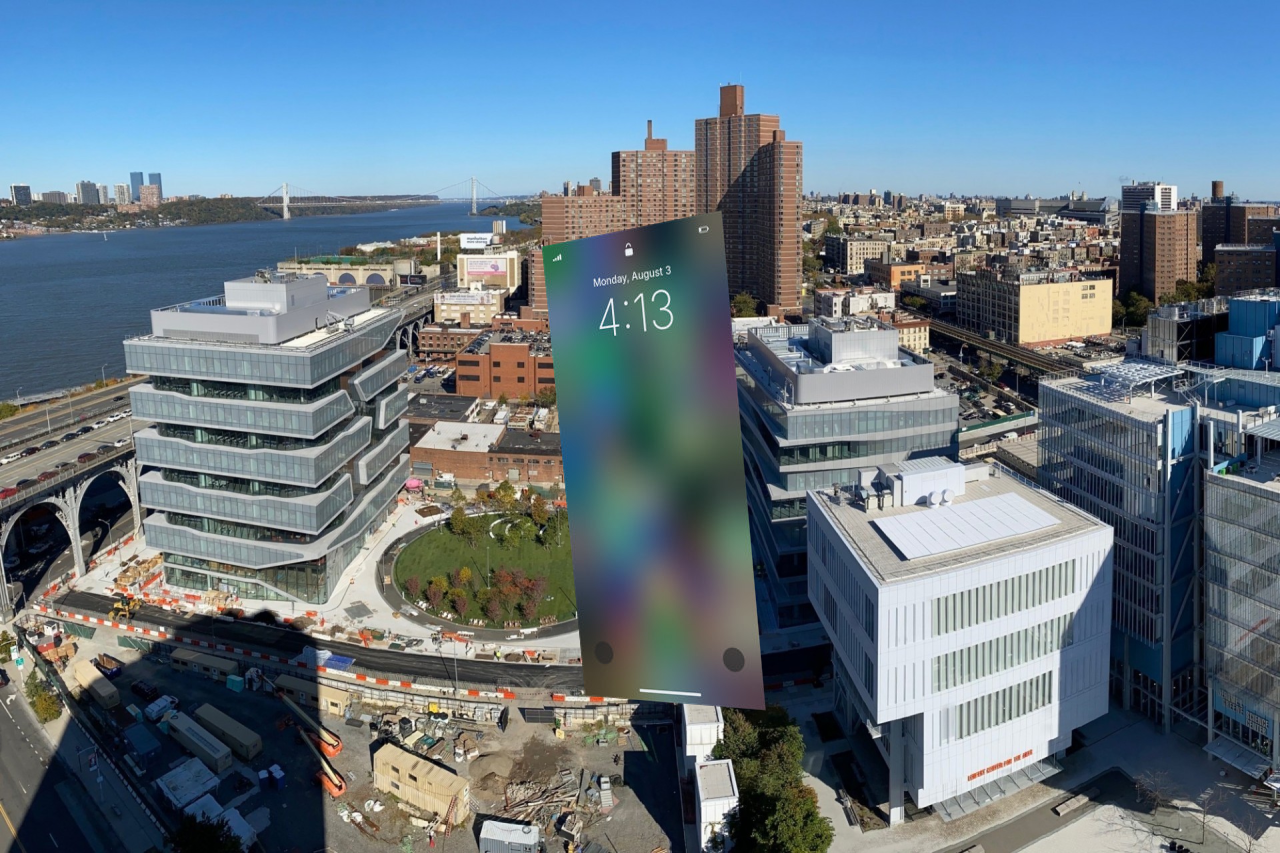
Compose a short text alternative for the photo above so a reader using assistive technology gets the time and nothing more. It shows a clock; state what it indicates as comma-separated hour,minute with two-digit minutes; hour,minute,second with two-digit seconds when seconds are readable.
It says 4,13
